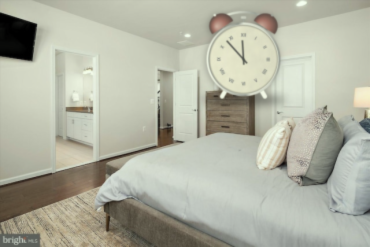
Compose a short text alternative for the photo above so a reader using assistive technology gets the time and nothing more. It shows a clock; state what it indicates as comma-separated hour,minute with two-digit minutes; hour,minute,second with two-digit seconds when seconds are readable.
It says 11,53
